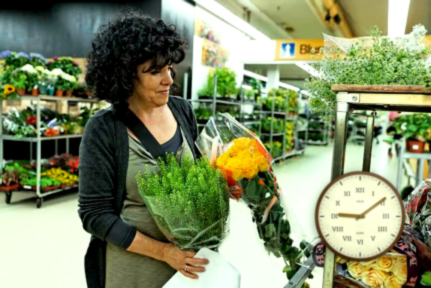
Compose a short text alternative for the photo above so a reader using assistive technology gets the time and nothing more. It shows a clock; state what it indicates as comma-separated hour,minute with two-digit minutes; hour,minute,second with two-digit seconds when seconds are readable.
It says 9,09
